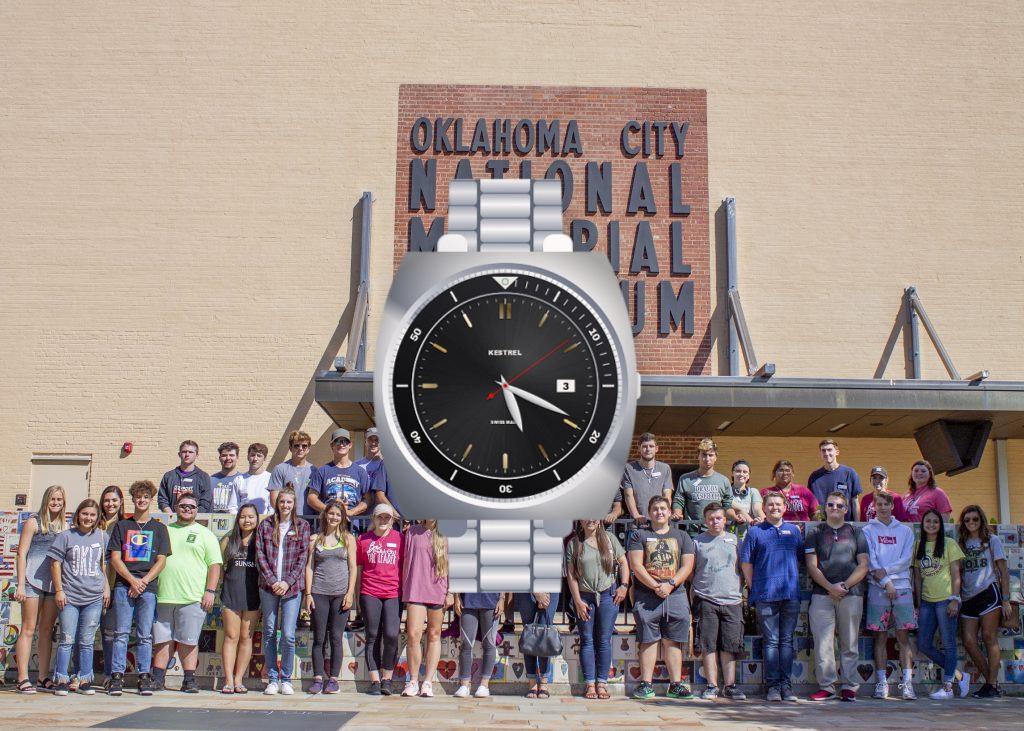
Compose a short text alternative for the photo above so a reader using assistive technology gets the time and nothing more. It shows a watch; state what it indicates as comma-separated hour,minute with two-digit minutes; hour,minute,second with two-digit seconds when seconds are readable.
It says 5,19,09
